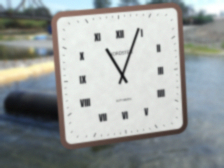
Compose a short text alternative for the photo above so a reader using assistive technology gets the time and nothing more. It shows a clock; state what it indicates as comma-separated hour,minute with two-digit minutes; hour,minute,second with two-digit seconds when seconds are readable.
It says 11,04
